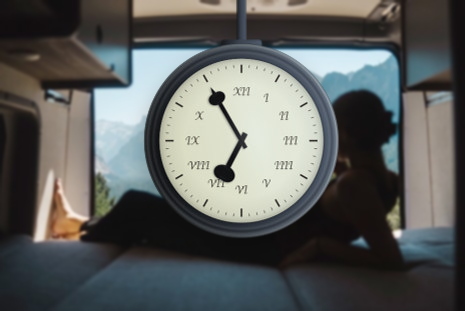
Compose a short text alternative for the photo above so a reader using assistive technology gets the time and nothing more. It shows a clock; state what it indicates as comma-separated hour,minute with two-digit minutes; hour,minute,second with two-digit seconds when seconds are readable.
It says 6,55
